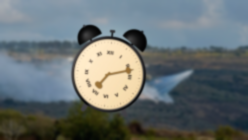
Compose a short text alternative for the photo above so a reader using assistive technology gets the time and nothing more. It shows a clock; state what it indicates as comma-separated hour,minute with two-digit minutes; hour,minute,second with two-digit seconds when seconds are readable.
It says 7,12
